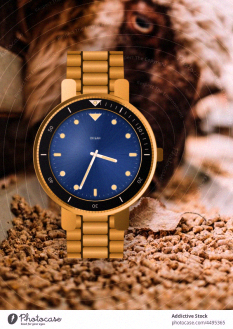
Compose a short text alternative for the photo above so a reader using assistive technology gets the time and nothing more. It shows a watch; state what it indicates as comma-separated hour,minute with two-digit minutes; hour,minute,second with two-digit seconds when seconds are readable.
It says 3,34
